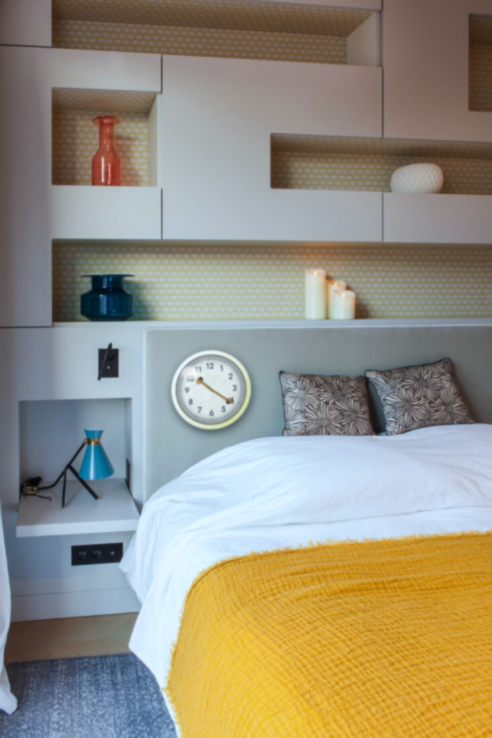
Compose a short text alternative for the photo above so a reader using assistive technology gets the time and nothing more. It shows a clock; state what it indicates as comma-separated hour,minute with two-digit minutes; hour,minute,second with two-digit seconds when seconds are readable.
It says 10,21
